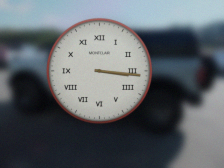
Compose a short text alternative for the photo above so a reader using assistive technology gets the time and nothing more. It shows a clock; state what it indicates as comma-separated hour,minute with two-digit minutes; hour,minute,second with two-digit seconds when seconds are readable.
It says 3,16
